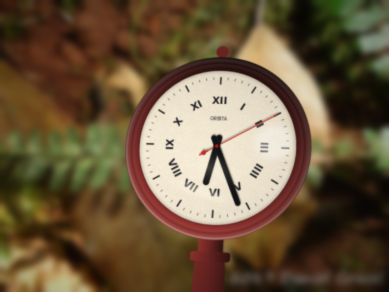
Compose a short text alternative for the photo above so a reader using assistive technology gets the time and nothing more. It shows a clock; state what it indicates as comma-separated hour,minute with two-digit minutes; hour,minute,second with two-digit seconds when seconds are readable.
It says 6,26,10
